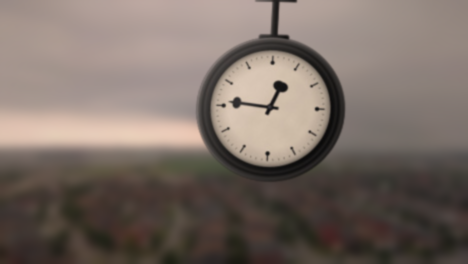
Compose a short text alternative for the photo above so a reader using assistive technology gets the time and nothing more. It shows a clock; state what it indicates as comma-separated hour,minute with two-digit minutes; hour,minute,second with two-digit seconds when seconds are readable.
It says 12,46
